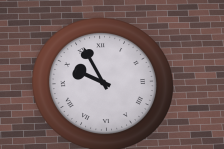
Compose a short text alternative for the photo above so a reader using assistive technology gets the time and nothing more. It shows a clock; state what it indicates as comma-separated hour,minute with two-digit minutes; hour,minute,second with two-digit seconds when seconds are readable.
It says 9,56
